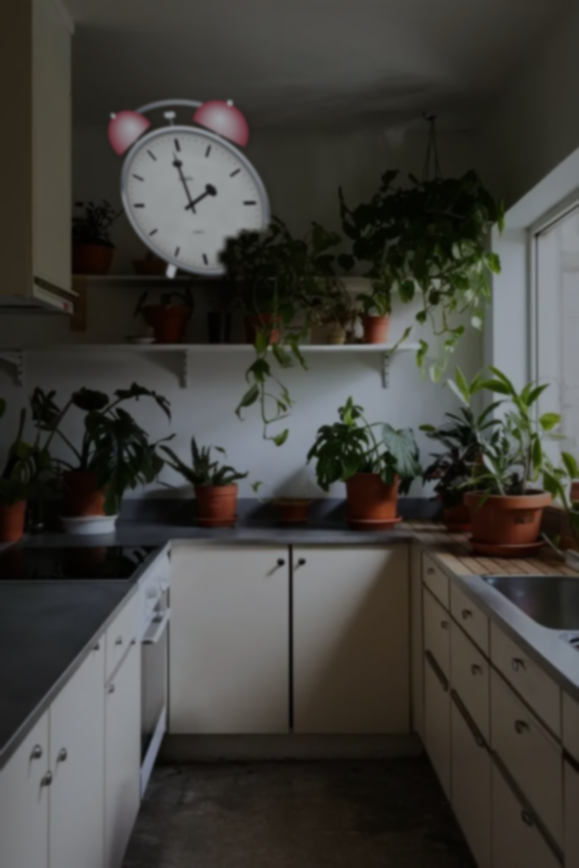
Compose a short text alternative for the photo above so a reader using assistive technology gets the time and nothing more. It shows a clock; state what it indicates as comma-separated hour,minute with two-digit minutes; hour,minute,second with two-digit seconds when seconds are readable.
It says 1,59
